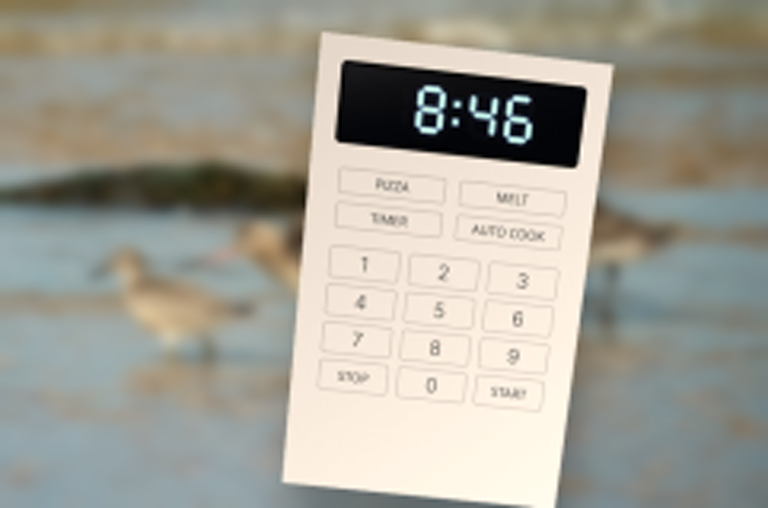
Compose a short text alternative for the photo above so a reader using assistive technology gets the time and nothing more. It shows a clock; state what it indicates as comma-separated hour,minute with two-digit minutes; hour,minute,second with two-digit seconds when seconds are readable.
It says 8,46
